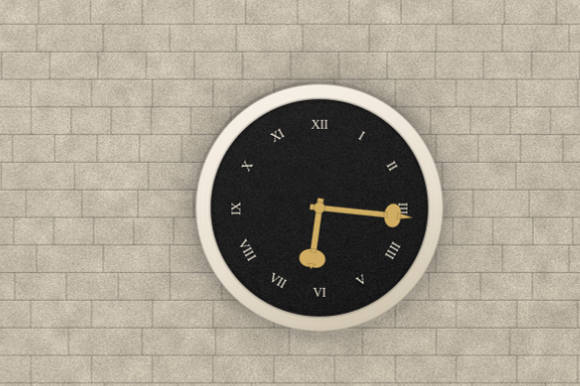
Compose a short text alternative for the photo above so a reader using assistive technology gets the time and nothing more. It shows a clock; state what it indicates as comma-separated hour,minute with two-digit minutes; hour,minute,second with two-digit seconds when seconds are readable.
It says 6,16
